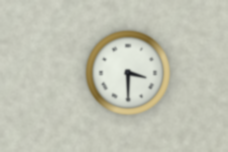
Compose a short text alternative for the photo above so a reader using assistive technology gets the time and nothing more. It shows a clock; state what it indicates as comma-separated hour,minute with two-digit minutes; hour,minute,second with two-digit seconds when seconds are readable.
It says 3,30
